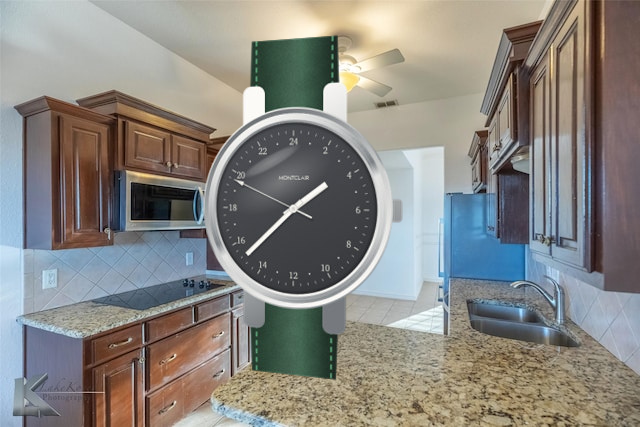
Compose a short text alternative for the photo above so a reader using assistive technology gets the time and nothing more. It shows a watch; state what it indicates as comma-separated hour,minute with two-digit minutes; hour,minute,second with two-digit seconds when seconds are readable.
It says 3,37,49
